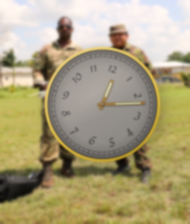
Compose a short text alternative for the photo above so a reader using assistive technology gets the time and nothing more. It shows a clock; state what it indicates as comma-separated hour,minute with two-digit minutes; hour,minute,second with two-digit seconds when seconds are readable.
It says 12,12
